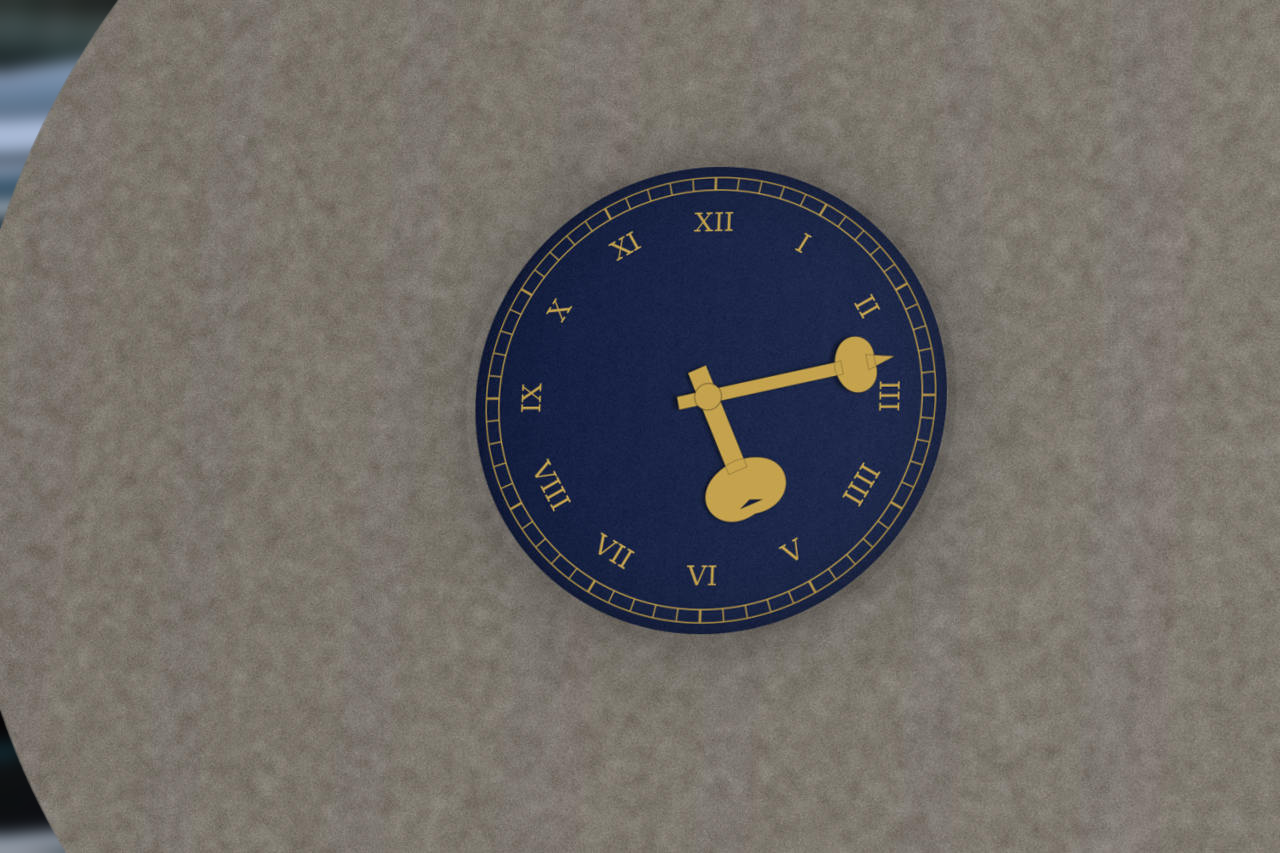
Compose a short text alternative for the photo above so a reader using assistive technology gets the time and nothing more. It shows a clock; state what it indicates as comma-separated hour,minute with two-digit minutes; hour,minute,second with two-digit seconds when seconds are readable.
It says 5,13
